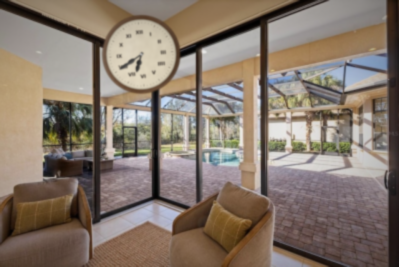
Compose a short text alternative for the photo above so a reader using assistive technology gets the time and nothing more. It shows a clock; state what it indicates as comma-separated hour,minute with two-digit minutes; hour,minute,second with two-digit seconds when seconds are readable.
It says 6,40
